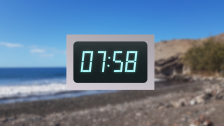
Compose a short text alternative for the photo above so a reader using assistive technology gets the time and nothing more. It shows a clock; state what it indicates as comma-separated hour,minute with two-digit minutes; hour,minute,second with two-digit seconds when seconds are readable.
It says 7,58
